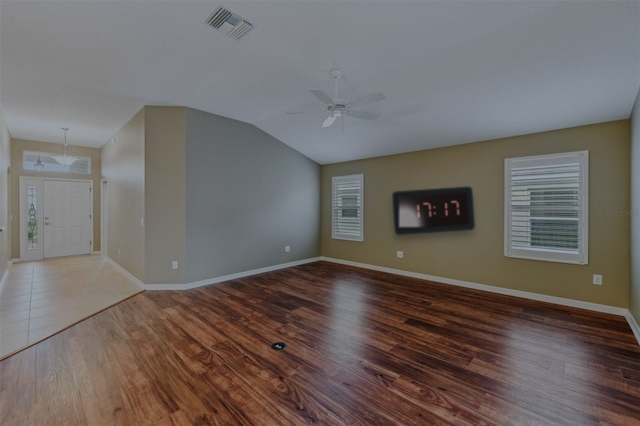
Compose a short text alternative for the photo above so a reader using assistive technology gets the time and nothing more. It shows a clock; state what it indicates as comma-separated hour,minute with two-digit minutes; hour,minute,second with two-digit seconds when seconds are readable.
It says 17,17
